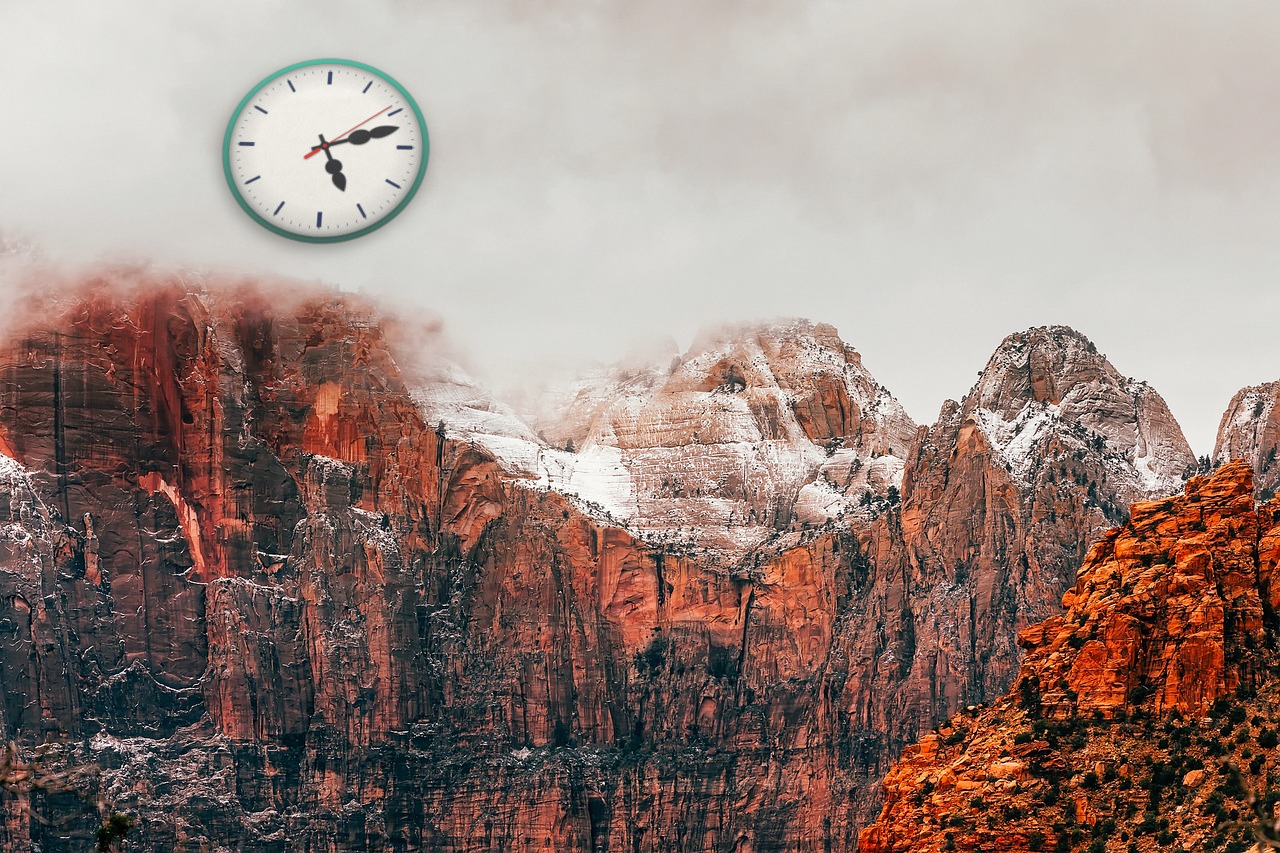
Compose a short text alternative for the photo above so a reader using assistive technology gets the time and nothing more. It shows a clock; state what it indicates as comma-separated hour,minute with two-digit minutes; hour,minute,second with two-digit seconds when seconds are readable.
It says 5,12,09
